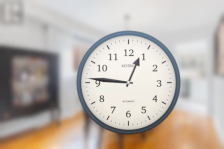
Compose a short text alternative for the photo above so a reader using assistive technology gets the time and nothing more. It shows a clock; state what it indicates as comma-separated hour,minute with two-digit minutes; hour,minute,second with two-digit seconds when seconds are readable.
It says 12,46
